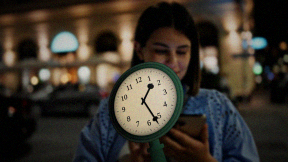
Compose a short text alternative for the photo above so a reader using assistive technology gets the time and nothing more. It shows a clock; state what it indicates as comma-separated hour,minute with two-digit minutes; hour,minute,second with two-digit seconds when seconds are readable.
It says 1,27
